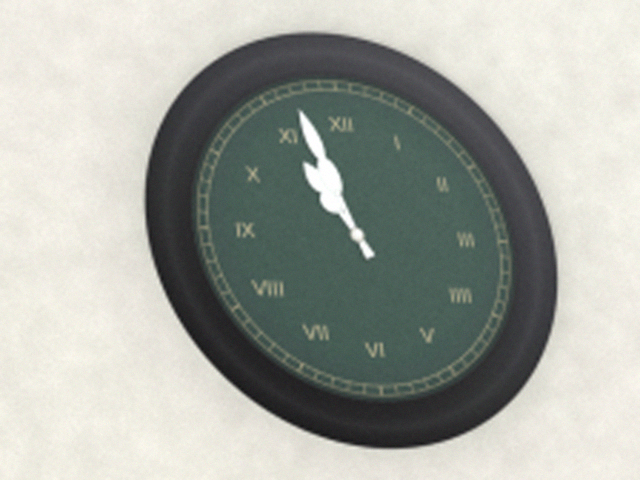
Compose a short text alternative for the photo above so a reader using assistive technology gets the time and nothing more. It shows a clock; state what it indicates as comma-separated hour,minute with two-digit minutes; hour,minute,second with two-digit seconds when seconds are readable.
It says 10,57
